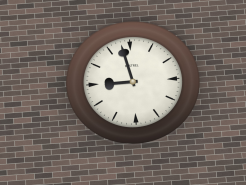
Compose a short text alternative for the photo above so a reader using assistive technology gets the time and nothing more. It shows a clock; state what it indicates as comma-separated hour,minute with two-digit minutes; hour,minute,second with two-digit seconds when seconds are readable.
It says 8,58
